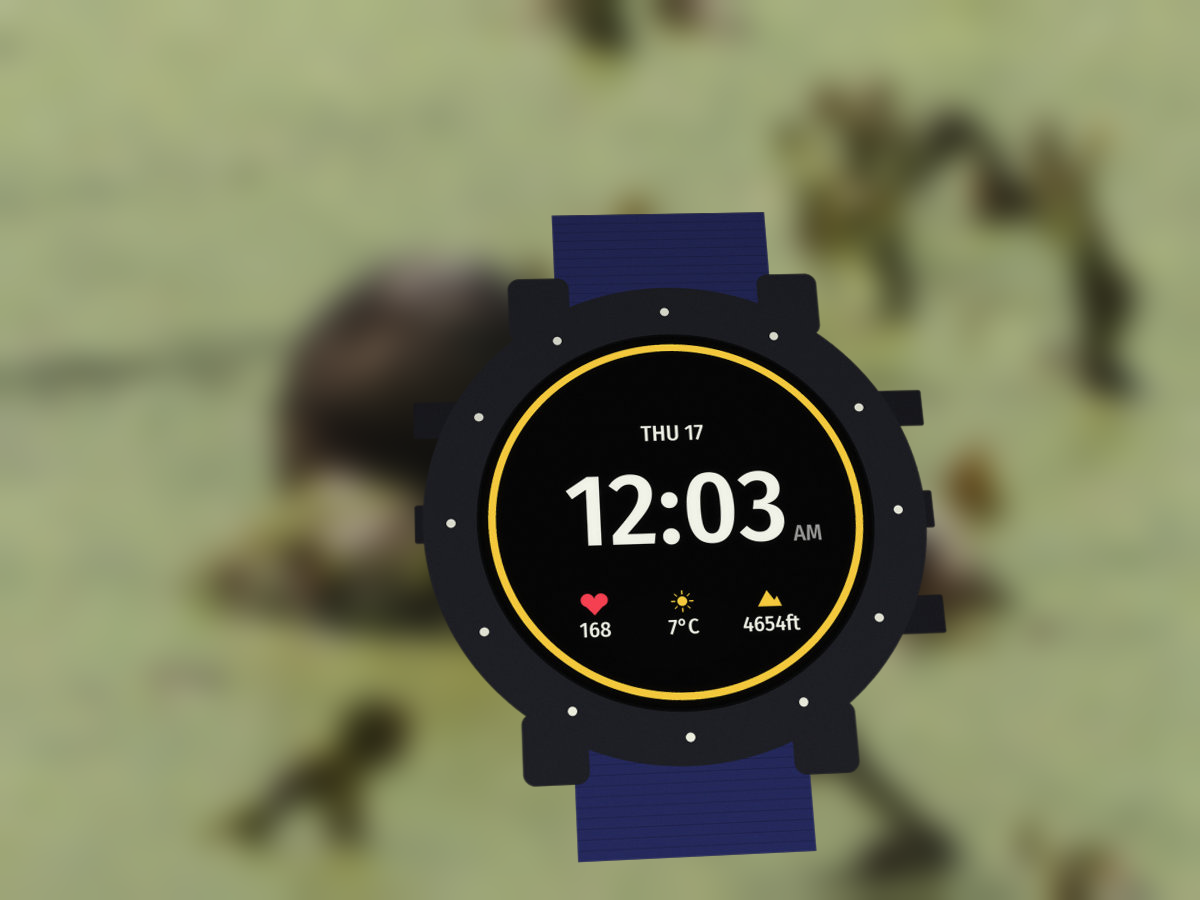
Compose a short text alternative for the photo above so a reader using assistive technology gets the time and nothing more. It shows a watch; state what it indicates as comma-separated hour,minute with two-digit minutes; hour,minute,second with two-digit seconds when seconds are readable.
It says 12,03
